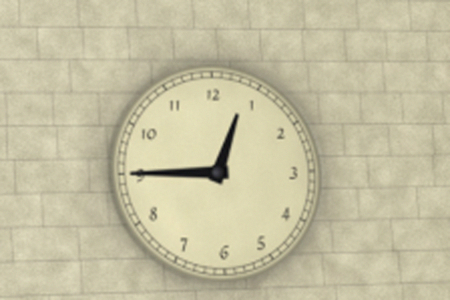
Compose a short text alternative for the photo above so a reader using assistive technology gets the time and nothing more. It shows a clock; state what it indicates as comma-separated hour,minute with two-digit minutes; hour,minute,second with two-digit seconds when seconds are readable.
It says 12,45
